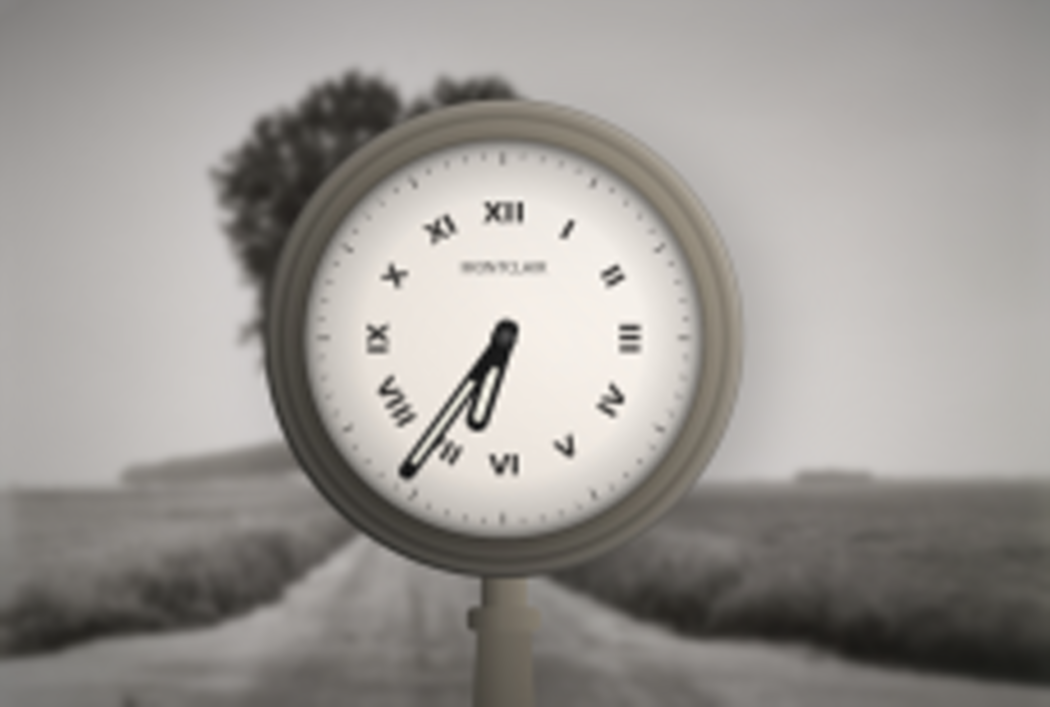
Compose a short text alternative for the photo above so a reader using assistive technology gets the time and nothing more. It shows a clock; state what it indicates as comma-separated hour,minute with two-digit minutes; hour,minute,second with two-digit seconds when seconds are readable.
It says 6,36
